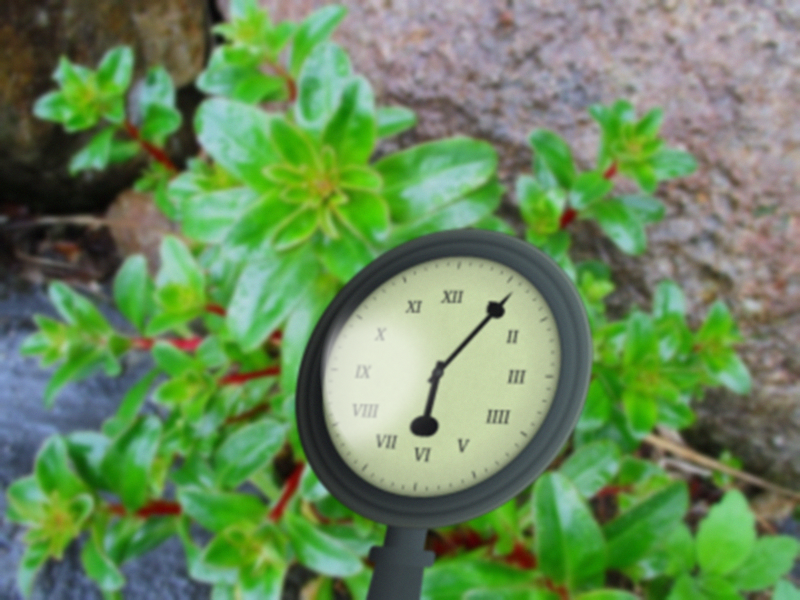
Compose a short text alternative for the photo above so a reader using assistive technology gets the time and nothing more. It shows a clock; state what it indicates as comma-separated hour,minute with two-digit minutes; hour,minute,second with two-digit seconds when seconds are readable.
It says 6,06
